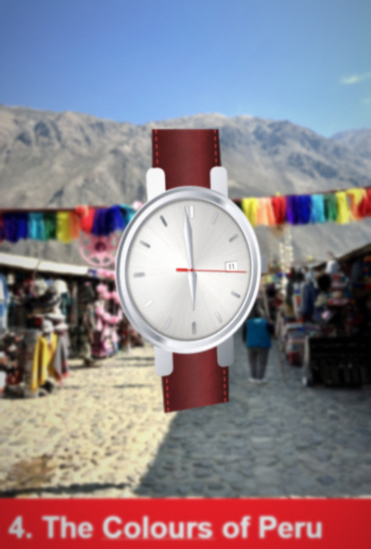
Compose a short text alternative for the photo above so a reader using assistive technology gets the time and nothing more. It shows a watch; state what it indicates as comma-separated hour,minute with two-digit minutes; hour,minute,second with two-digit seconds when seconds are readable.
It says 5,59,16
